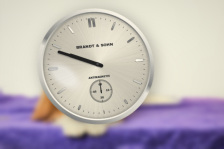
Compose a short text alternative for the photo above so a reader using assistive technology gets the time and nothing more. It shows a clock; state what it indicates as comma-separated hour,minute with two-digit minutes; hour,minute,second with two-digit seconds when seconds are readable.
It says 9,49
